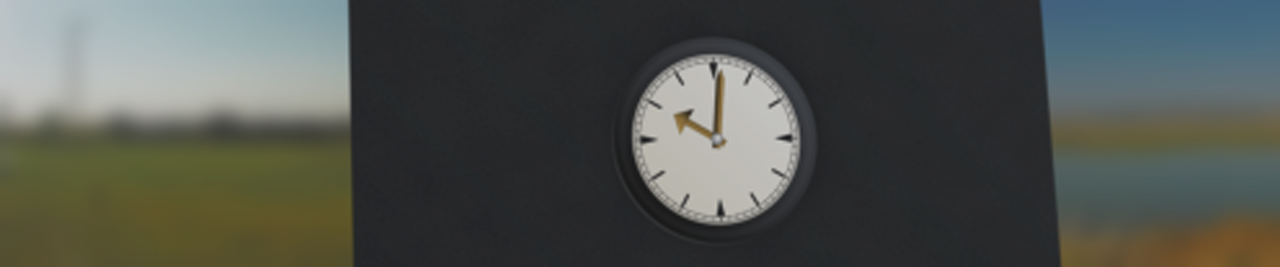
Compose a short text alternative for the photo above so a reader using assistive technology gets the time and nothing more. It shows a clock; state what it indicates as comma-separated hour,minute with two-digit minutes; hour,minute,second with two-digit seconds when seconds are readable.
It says 10,01
